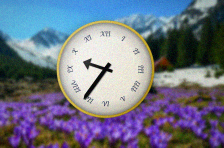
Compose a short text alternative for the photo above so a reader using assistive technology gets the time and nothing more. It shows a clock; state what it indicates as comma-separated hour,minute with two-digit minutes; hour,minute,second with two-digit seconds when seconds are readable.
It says 9,36
